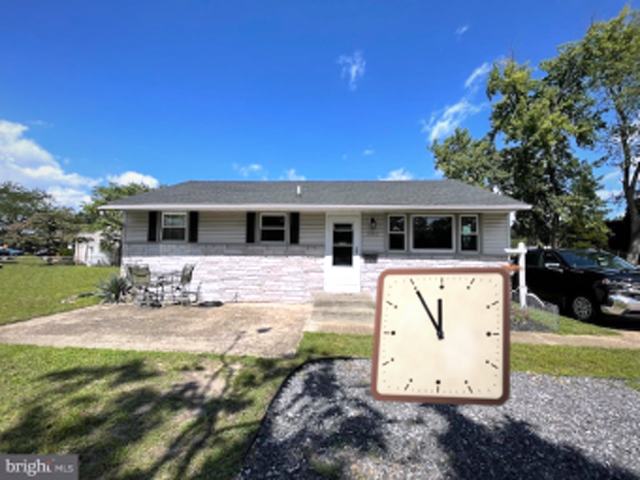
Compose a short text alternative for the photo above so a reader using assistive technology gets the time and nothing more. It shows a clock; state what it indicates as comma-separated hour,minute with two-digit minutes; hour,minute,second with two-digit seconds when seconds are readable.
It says 11,55
